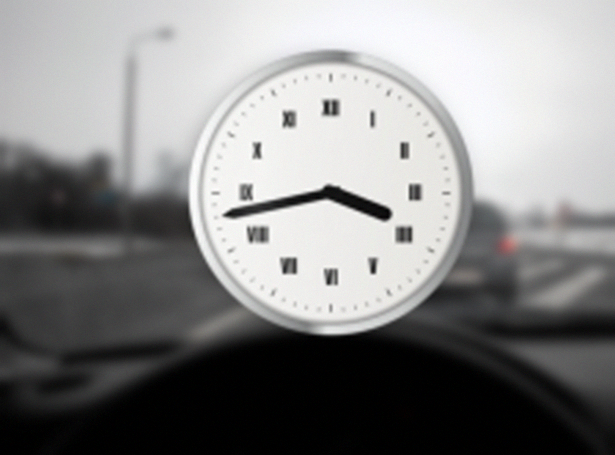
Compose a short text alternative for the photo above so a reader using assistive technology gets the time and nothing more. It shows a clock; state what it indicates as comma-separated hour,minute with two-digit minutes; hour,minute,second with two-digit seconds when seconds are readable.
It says 3,43
